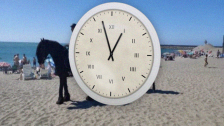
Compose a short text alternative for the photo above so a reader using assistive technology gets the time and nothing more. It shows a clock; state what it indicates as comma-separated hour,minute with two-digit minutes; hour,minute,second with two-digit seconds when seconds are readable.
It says 12,57
